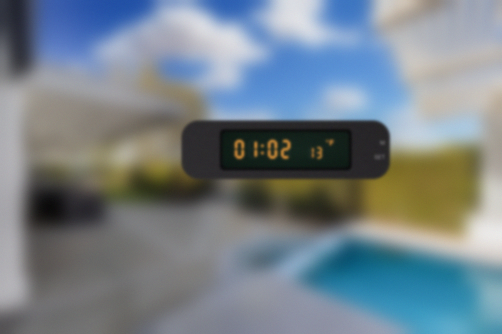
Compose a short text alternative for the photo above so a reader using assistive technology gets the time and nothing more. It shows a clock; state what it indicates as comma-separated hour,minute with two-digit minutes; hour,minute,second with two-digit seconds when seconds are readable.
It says 1,02
